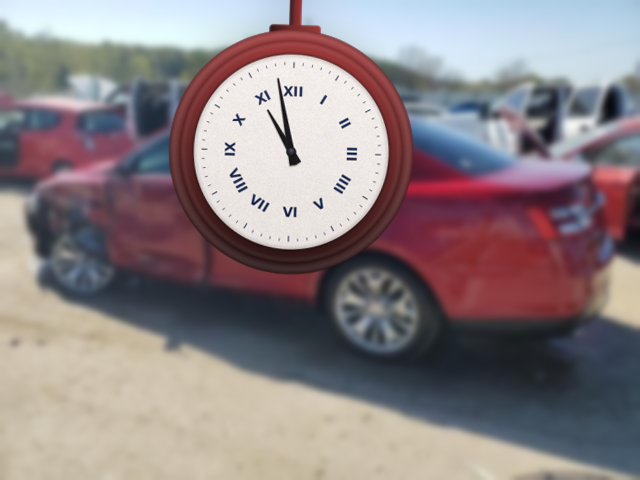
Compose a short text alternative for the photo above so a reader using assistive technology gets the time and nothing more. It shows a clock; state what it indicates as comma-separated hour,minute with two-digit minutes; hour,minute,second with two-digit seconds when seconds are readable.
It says 10,58
